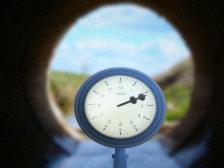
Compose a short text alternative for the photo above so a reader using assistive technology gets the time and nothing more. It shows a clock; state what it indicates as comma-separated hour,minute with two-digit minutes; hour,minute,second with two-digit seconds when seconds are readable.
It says 2,11
